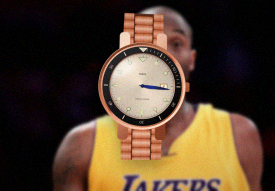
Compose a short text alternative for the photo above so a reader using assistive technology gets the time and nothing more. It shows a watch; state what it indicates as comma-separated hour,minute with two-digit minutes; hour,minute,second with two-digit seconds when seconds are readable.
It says 3,16
